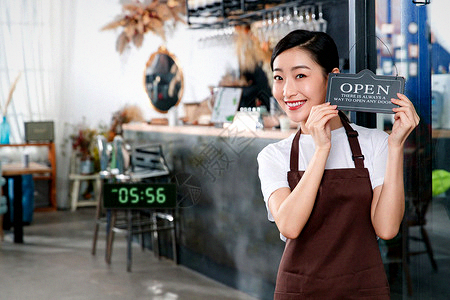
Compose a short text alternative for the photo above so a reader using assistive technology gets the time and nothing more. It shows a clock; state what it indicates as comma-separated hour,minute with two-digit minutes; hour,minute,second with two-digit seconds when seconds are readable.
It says 5,56
